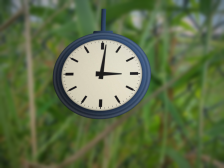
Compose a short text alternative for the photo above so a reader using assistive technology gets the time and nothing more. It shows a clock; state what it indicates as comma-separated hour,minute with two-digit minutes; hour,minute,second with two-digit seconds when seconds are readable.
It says 3,01
